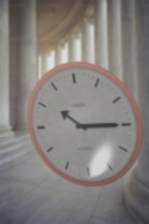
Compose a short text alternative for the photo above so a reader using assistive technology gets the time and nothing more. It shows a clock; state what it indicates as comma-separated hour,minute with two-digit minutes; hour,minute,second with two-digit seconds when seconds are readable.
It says 10,15
